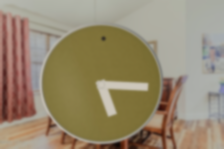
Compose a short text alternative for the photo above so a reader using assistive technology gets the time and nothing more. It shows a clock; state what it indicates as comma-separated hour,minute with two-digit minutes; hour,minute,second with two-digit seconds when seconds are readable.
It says 5,15
